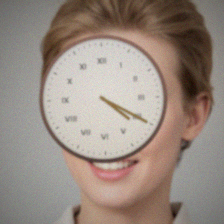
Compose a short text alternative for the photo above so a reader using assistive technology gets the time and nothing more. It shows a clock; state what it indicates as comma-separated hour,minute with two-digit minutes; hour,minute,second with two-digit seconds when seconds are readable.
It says 4,20
